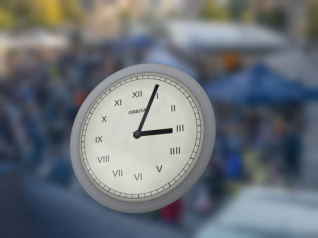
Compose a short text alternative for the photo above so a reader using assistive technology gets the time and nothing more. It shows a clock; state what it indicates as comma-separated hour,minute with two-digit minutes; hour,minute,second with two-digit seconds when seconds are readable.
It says 3,04
